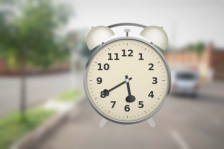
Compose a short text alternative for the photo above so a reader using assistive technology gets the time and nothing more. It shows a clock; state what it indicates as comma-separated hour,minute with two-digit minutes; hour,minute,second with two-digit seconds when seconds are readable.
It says 5,40
